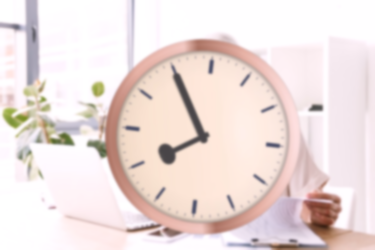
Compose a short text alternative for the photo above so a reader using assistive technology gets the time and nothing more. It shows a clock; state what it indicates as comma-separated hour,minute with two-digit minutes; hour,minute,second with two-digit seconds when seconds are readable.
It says 7,55
